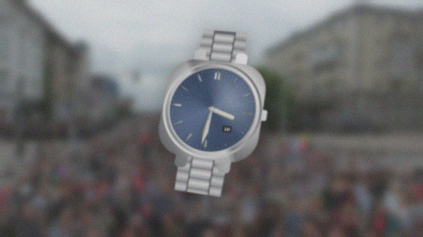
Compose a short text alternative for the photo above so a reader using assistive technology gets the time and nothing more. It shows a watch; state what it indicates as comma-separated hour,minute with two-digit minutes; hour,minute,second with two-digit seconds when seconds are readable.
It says 3,31
